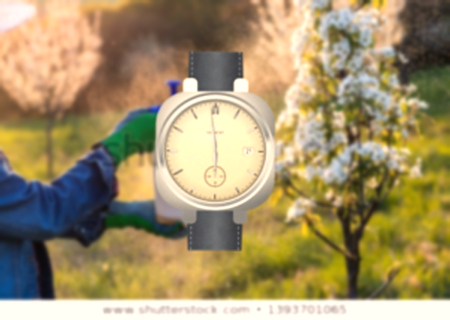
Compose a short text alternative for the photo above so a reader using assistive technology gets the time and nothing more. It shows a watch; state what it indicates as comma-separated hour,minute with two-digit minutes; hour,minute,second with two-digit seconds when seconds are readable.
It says 5,59
